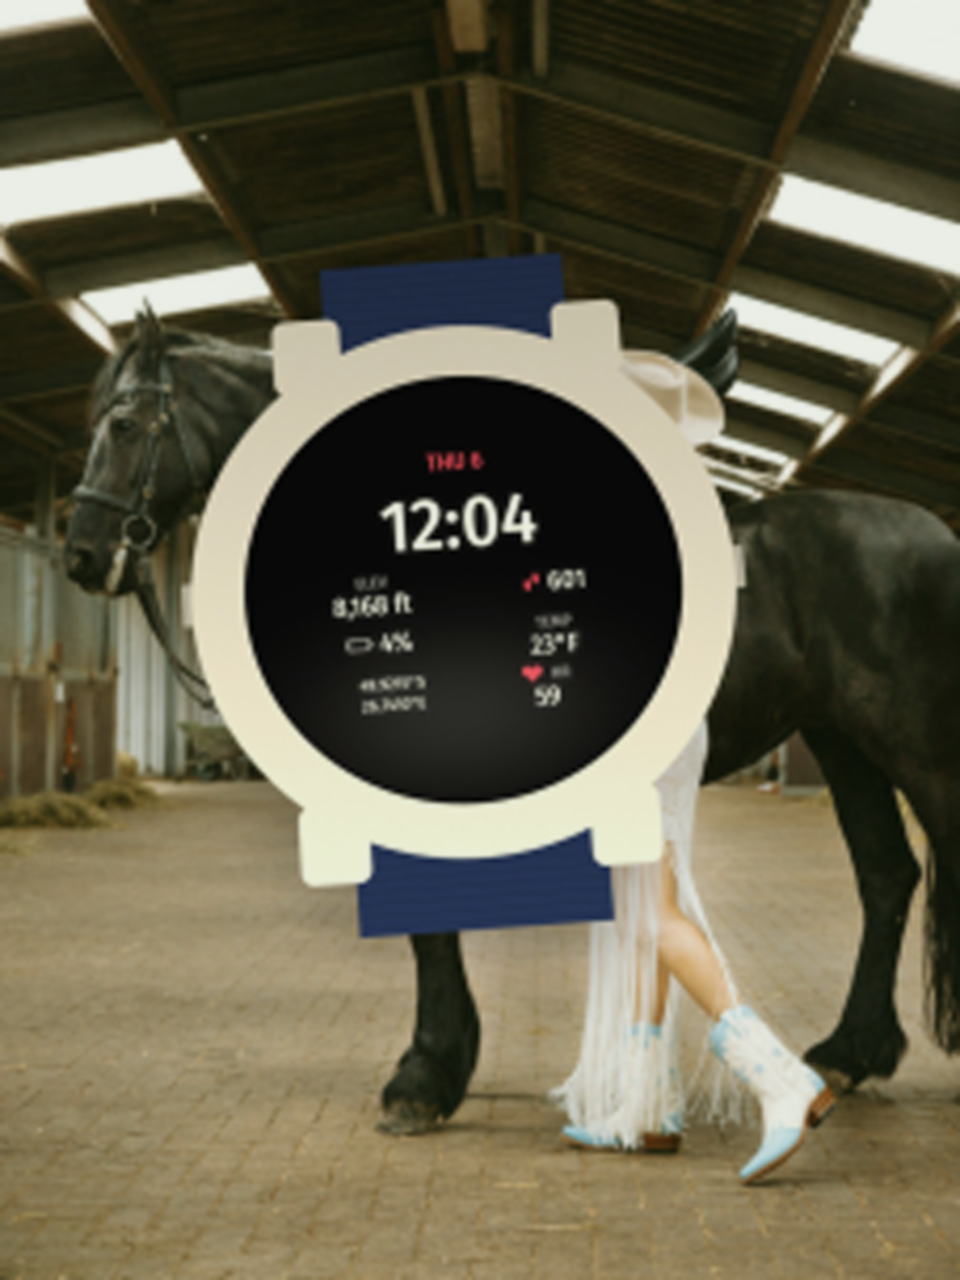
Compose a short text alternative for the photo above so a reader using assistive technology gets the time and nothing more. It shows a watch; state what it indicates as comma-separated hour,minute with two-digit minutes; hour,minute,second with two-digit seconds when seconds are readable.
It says 12,04
